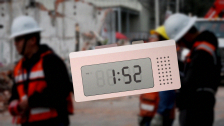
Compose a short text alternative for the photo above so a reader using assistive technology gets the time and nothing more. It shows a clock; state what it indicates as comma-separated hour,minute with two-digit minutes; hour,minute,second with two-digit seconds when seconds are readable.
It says 1,52
